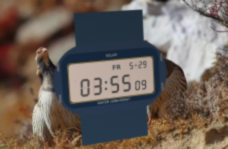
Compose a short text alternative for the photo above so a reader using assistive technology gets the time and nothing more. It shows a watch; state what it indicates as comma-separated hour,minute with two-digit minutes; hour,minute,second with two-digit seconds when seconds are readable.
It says 3,55,09
